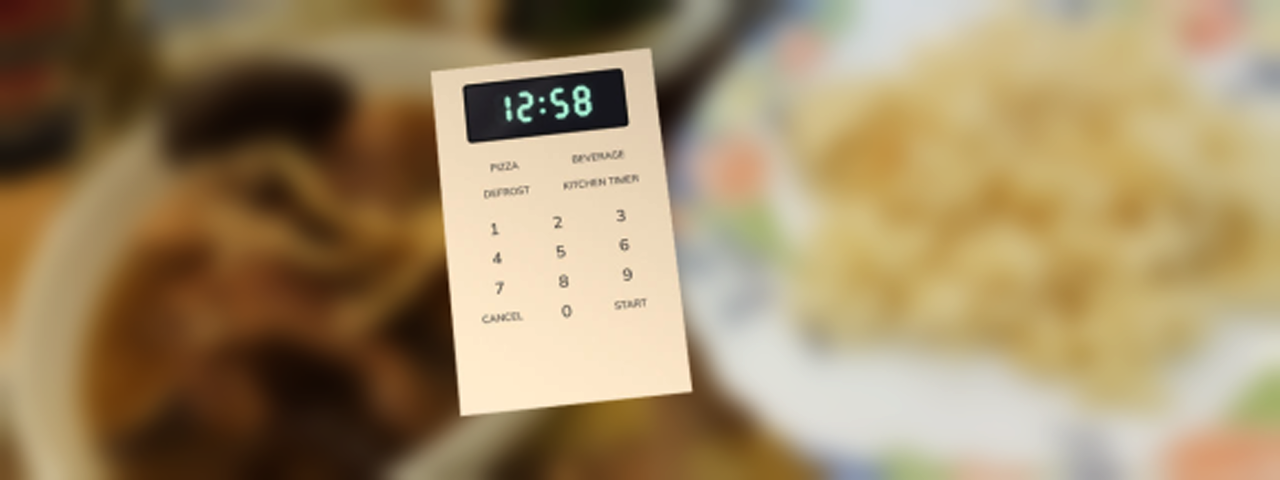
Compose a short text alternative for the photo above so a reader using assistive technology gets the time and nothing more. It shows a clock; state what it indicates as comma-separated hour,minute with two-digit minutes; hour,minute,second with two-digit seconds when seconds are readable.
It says 12,58
